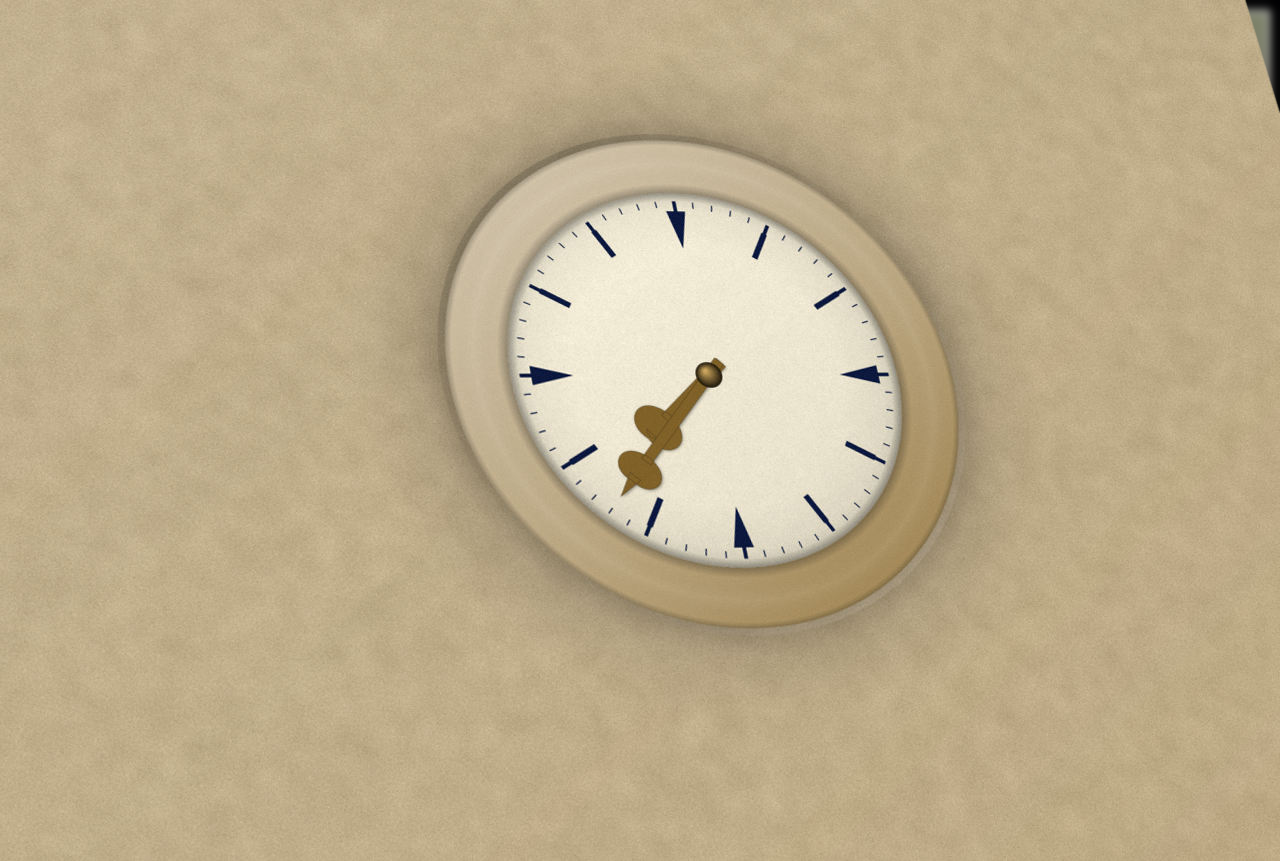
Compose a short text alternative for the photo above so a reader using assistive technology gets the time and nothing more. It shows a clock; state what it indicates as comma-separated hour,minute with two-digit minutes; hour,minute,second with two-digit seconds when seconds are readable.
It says 7,37
